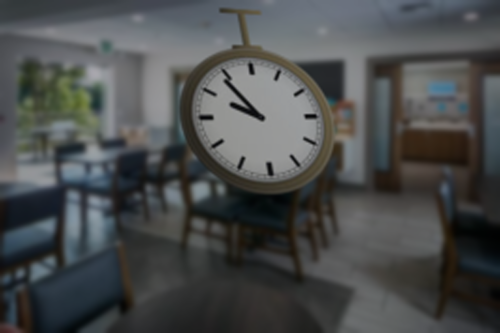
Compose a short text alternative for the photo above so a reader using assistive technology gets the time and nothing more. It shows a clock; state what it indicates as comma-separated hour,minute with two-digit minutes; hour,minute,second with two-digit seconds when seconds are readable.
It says 9,54
